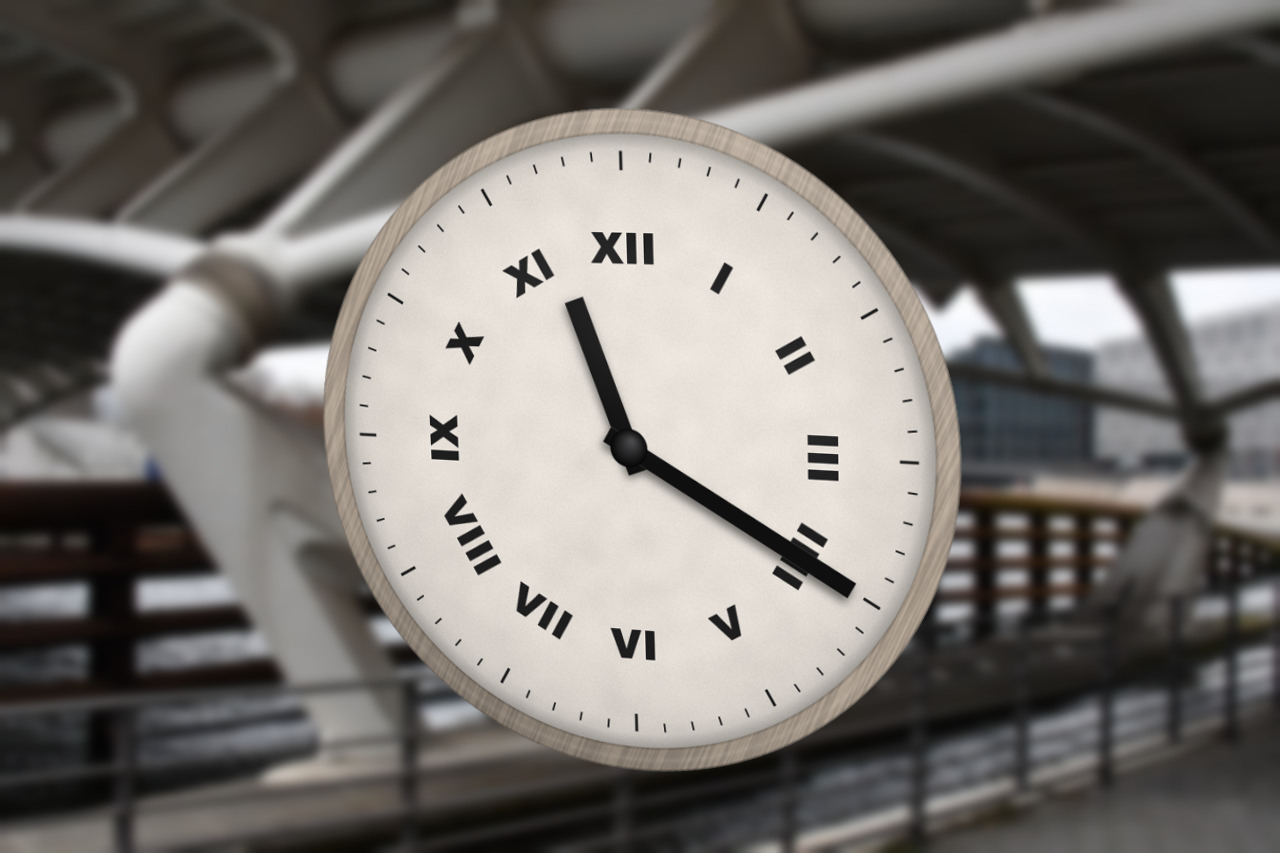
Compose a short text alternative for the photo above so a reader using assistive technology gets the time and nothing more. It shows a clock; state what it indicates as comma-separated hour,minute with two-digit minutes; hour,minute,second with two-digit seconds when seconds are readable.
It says 11,20
